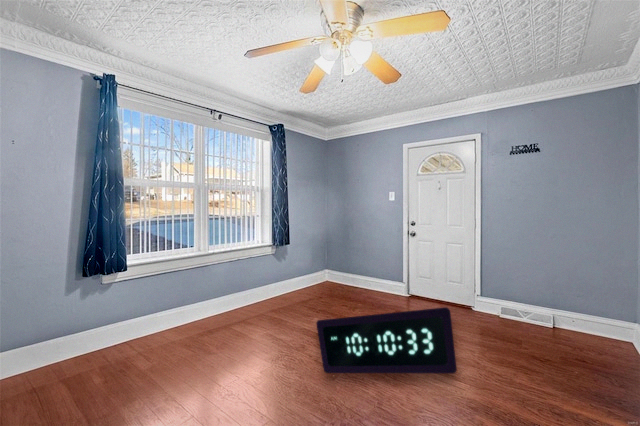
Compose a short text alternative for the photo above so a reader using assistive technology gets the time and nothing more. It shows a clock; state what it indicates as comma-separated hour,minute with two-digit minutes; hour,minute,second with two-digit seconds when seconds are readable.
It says 10,10,33
